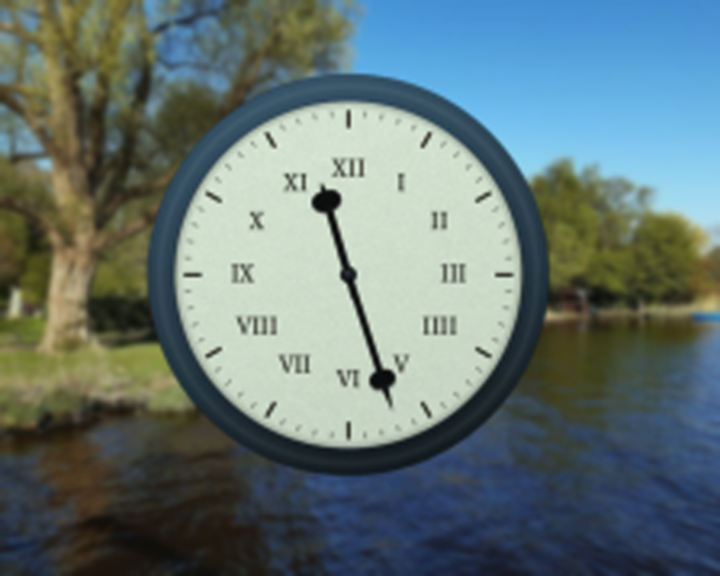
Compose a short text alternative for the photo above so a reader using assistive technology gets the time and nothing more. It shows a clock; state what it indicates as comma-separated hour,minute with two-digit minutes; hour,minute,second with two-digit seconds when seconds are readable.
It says 11,27
